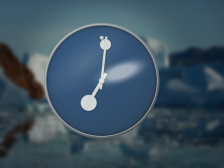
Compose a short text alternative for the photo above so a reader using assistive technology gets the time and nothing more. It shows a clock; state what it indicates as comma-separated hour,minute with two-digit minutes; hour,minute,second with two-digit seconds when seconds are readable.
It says 7,01
